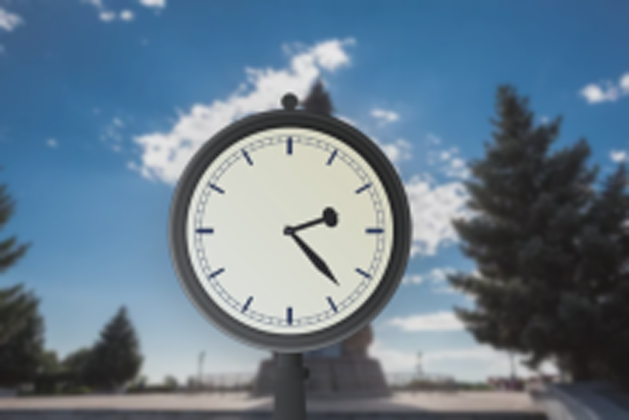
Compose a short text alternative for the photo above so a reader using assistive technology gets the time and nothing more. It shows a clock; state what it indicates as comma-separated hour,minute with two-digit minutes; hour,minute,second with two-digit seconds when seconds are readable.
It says 2,23
